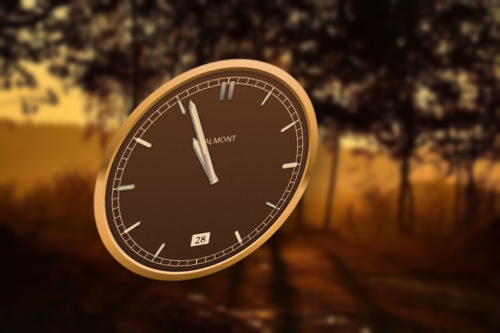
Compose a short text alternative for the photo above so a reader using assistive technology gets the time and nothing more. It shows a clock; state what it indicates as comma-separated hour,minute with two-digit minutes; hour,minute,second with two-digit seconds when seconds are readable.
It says 10,56
